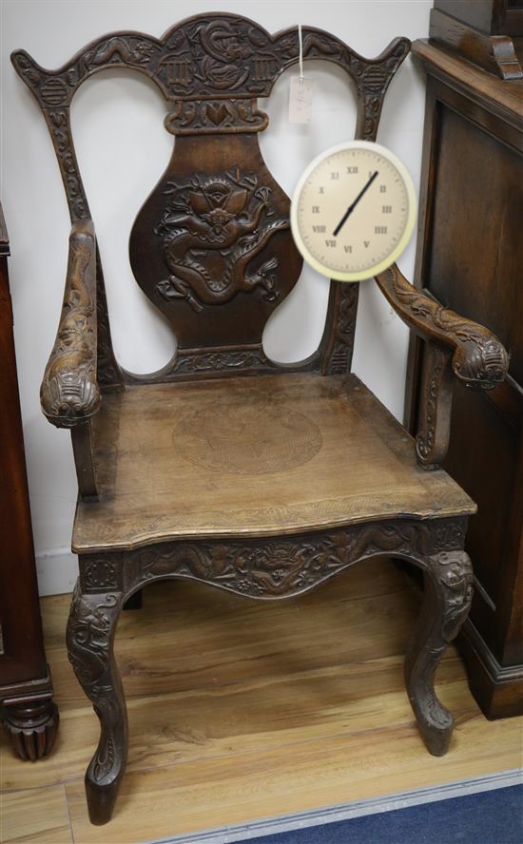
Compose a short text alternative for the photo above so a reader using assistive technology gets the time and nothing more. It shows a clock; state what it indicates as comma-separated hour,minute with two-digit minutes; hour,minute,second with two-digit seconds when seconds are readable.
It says 7,06
